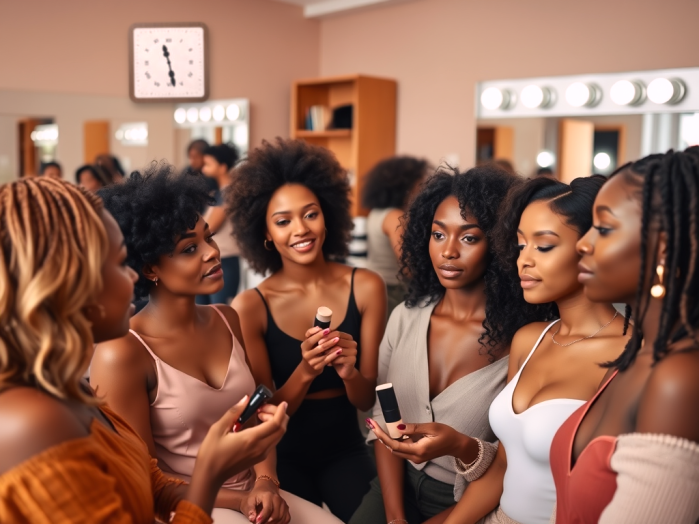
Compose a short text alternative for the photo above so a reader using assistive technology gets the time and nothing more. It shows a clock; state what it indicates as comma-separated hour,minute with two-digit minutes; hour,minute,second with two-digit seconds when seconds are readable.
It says 11,28
